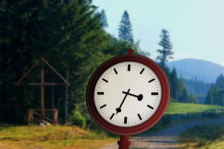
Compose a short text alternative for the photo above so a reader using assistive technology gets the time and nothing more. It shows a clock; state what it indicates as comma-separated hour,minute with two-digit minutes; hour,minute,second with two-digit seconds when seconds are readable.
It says 3,34
